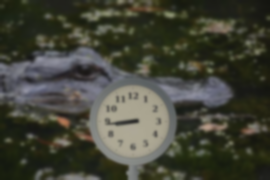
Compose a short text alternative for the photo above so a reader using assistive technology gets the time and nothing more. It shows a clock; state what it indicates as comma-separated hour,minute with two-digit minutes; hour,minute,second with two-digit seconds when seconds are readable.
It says 8,44
